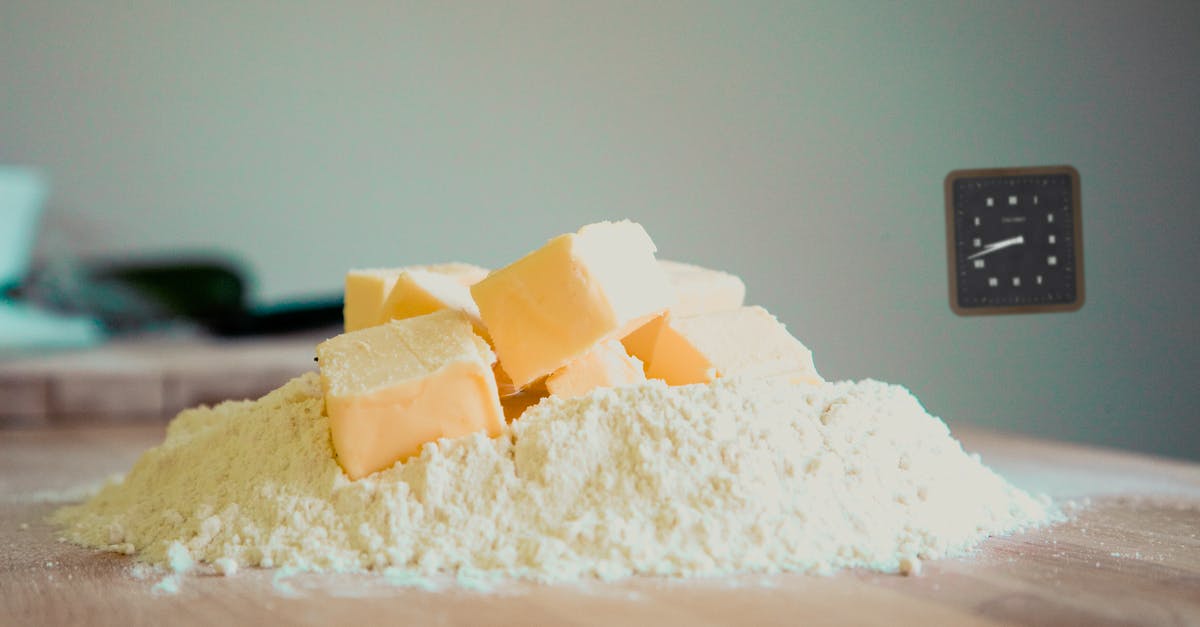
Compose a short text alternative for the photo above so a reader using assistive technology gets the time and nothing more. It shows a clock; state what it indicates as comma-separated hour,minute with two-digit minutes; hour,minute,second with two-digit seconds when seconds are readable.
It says 8,42
